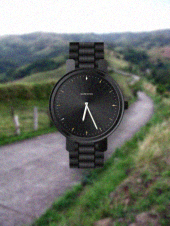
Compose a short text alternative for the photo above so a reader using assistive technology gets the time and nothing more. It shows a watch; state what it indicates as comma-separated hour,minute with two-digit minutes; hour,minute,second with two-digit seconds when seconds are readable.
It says 6,26
